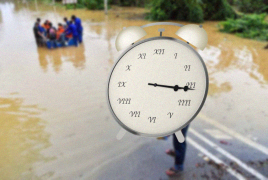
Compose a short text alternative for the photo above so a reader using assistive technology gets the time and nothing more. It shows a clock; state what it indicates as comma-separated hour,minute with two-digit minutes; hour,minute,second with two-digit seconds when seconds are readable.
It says 3,16
